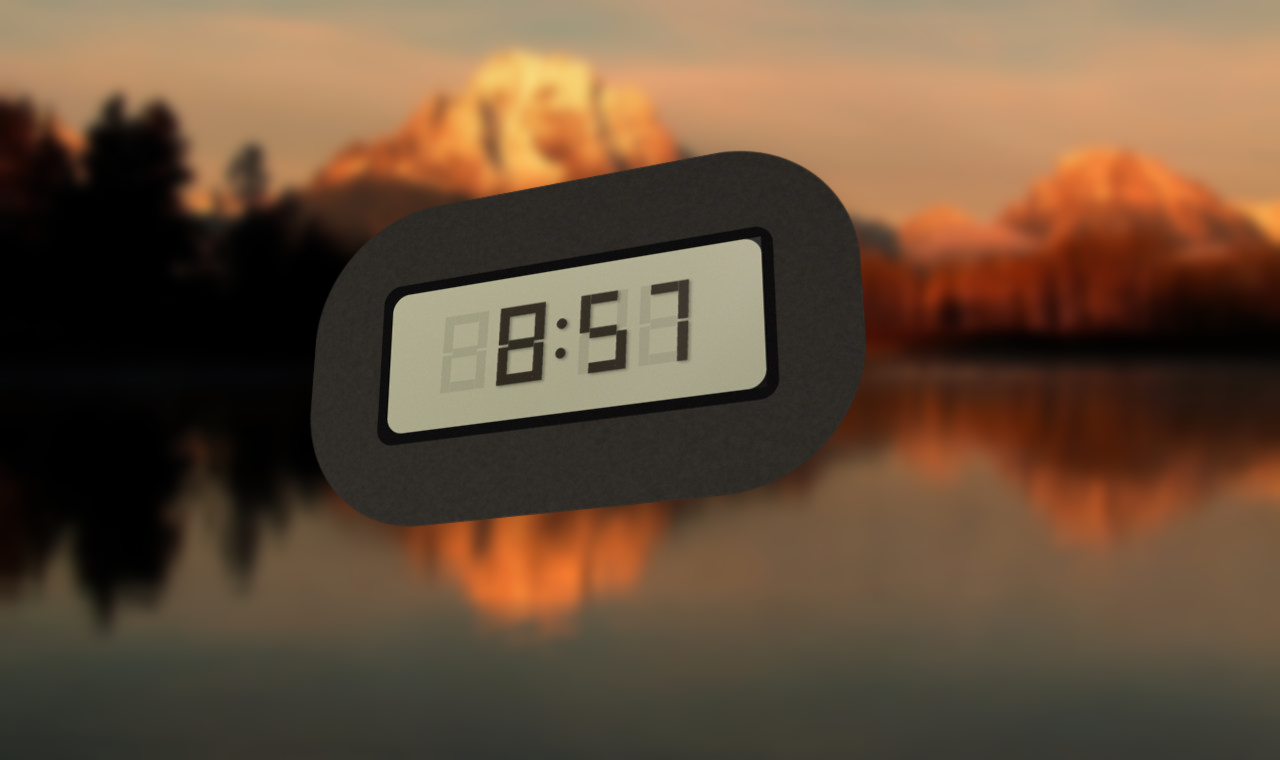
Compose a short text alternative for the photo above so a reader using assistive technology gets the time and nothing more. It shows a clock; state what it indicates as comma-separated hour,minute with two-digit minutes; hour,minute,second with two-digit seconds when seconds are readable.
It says 8,57
